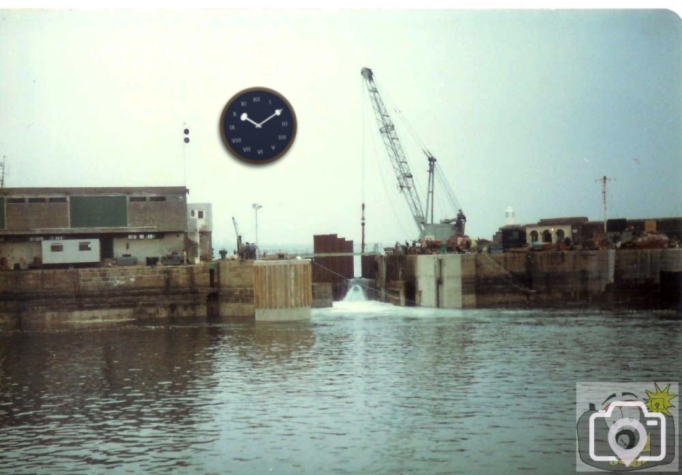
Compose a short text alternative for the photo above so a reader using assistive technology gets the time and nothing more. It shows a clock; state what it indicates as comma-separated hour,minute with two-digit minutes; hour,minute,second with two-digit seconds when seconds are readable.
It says 10,10
